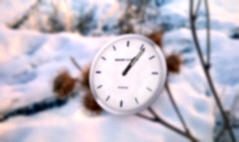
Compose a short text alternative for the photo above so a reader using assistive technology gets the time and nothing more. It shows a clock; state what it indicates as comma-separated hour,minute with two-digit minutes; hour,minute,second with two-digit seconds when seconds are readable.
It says 1,06
